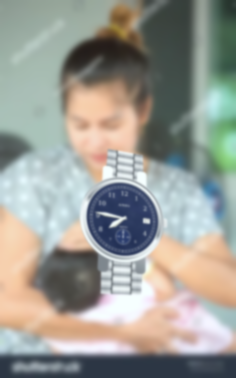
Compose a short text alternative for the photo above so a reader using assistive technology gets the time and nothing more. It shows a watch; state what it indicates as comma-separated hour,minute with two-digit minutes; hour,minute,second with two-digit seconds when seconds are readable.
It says 7,46
